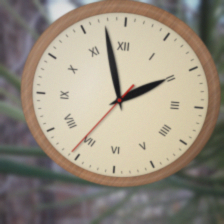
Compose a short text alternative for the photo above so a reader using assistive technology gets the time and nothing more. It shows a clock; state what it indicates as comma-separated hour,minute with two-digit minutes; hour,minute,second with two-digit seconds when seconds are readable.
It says 1,57,36
